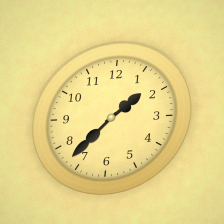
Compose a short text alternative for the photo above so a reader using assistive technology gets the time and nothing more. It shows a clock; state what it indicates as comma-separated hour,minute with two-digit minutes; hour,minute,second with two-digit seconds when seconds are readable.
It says 1,37
